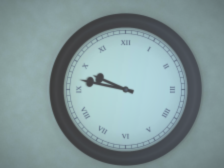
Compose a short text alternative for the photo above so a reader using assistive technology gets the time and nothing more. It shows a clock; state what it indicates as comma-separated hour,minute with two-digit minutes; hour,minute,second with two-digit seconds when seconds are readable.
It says 9,47
